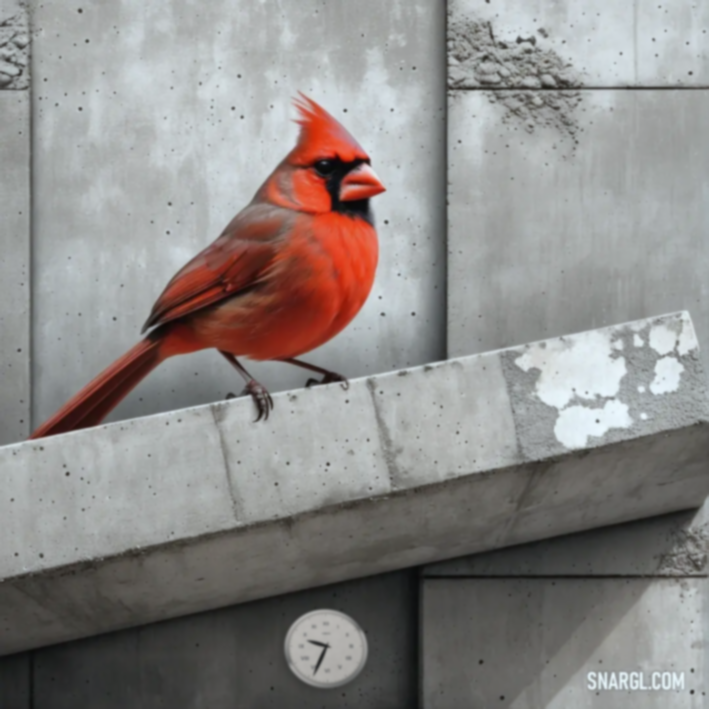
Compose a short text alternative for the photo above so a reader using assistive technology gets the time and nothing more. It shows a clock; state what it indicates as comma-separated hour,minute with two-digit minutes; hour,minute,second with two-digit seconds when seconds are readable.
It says 9,34
